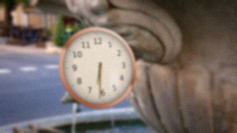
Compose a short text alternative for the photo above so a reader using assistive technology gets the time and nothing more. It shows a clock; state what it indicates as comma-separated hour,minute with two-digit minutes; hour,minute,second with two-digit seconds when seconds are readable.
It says 6,31
